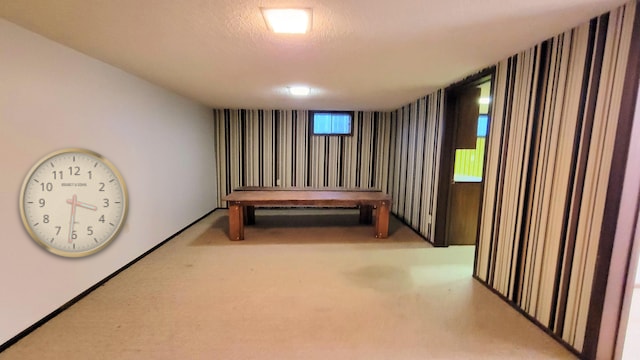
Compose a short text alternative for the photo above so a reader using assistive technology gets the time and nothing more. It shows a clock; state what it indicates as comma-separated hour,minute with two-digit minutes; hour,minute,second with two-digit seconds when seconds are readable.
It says 3,31
